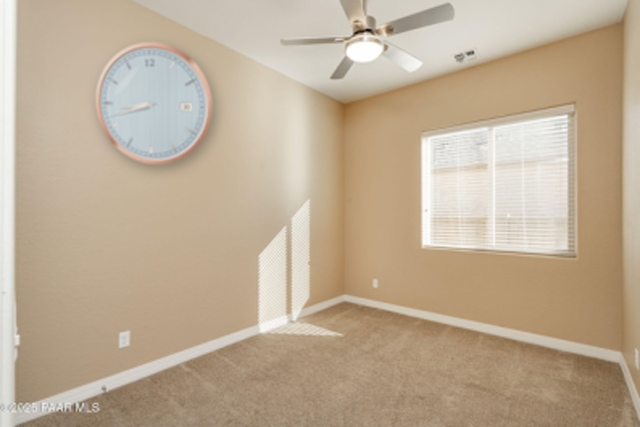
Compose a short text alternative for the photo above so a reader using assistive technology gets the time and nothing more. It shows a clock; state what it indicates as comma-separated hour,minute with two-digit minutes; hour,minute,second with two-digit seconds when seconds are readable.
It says 8,42
